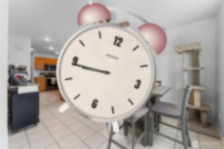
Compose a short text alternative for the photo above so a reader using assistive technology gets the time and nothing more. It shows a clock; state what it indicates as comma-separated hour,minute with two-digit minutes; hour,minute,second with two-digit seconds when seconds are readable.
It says 8,44
